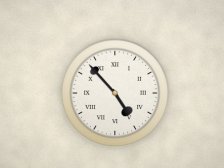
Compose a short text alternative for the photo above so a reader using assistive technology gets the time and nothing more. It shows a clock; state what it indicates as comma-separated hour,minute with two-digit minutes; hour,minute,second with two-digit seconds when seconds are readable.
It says 4,53
